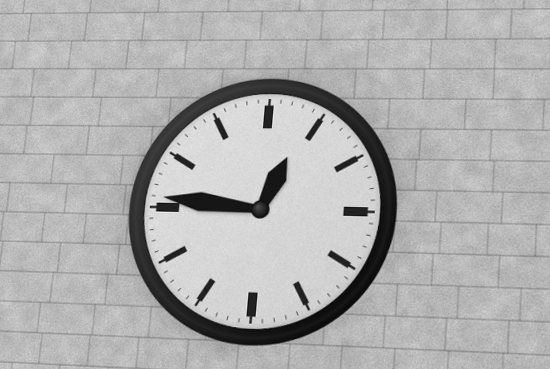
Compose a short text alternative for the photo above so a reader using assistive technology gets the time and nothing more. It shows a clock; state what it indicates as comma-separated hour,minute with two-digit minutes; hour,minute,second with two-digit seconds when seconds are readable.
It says 12,46
